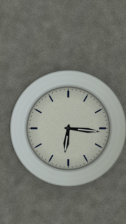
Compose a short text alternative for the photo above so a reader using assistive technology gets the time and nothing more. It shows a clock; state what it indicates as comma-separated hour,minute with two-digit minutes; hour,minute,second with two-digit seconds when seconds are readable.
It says 6,16
